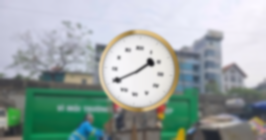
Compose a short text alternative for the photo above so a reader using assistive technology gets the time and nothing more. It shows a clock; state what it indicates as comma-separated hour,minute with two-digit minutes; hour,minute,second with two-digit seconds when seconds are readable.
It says 1,40
